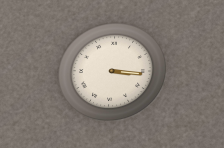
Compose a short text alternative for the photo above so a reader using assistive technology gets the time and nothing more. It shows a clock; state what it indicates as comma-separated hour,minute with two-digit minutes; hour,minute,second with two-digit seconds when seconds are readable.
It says 3,16
